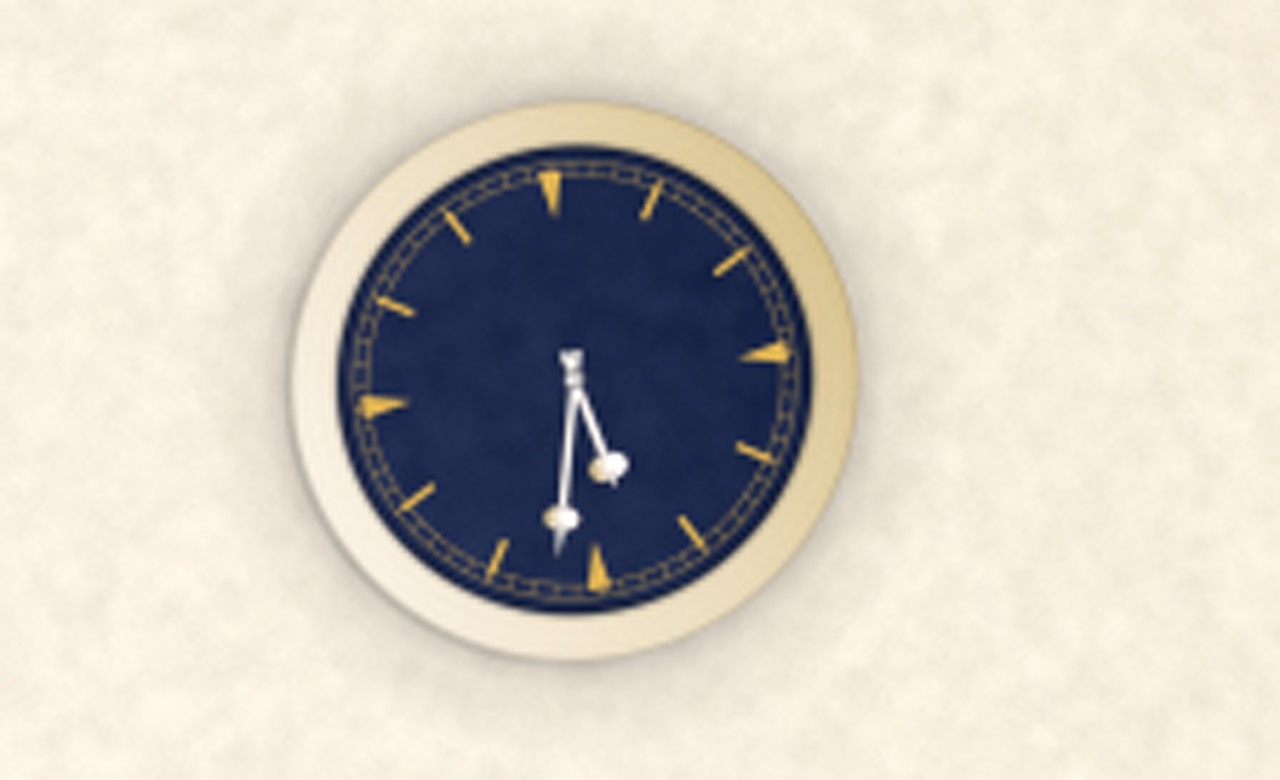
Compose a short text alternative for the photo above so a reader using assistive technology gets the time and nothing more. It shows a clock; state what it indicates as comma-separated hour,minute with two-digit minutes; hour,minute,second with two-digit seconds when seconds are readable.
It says 5,32
